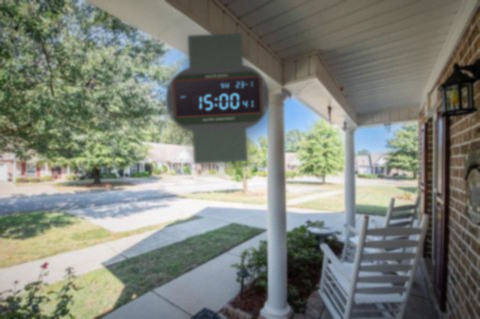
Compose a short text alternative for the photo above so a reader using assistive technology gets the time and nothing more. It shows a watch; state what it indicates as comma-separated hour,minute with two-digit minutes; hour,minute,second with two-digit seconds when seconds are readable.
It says 15,00
